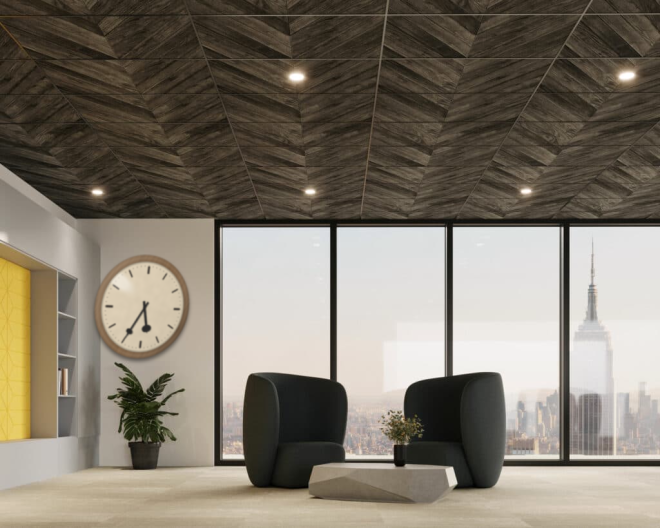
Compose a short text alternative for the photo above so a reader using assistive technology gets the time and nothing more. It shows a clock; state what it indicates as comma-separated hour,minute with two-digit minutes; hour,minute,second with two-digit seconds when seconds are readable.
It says 5,35
